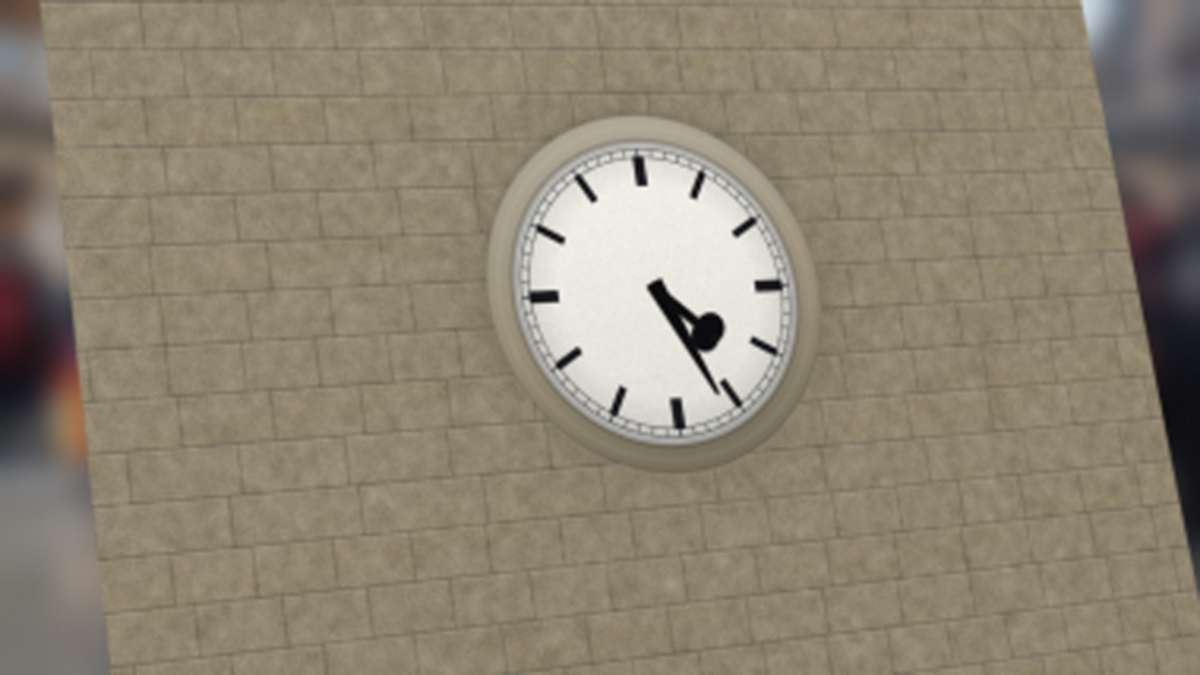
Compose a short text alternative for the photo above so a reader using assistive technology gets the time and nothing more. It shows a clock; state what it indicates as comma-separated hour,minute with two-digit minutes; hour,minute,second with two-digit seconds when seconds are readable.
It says 4,26
